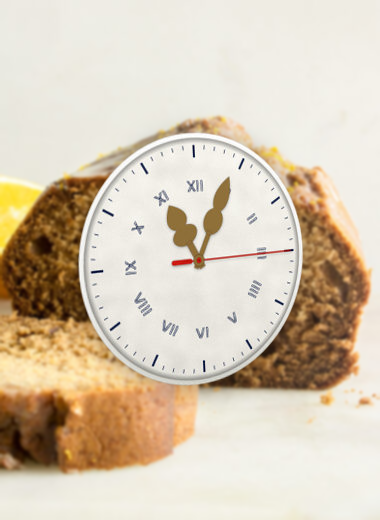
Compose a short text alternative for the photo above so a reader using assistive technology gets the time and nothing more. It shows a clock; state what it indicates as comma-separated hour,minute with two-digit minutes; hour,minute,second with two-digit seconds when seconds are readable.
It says 11,04,15
